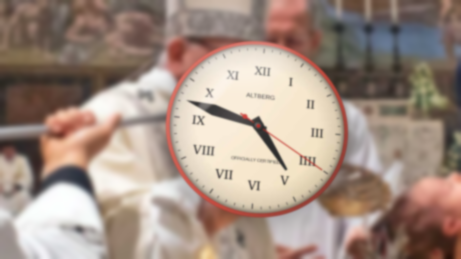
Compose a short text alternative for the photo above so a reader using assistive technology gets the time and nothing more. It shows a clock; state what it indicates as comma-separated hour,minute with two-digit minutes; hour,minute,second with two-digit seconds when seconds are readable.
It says 4,47,20
